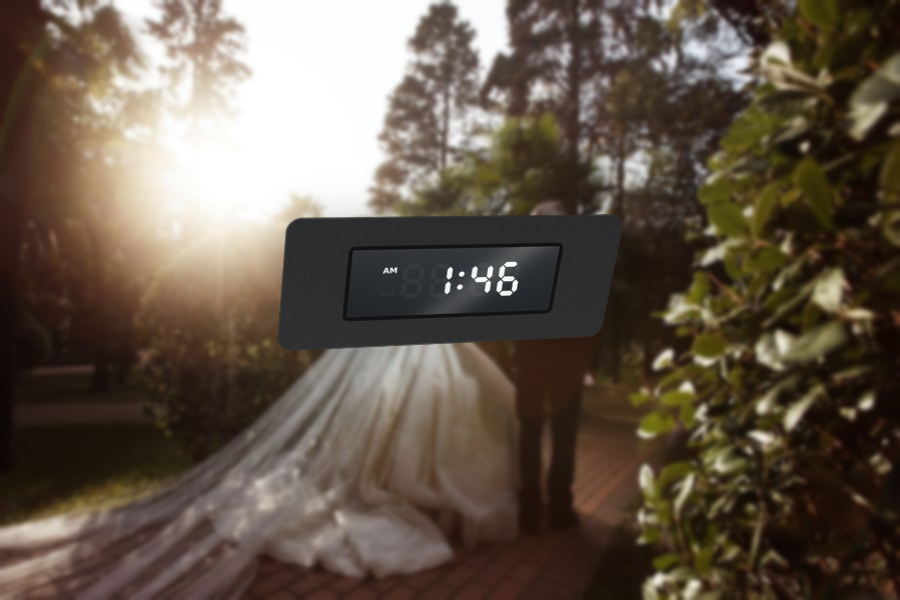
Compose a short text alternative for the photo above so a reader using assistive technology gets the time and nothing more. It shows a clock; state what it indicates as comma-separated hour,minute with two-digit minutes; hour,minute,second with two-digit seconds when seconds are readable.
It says 1,46
